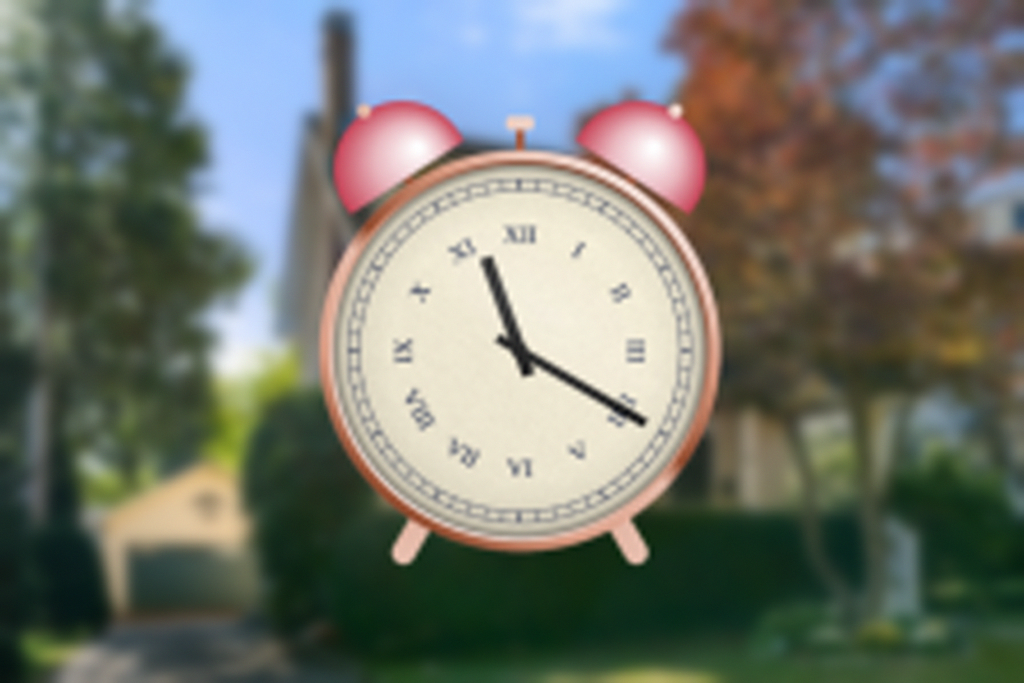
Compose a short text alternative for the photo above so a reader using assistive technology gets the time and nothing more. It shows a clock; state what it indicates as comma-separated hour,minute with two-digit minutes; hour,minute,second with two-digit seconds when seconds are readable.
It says 11,20
